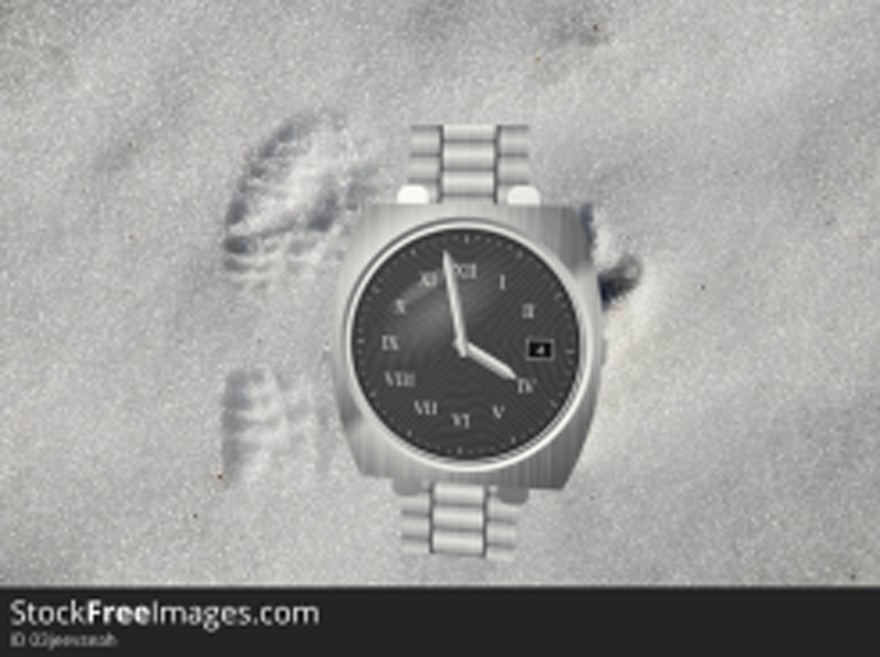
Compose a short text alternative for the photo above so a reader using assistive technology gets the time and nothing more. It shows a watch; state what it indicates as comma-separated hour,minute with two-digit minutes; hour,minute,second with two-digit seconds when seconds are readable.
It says 3,58
